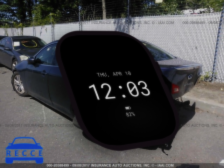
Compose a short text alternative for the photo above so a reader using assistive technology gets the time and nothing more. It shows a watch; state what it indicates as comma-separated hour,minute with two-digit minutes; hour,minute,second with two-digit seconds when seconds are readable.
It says 12,03
